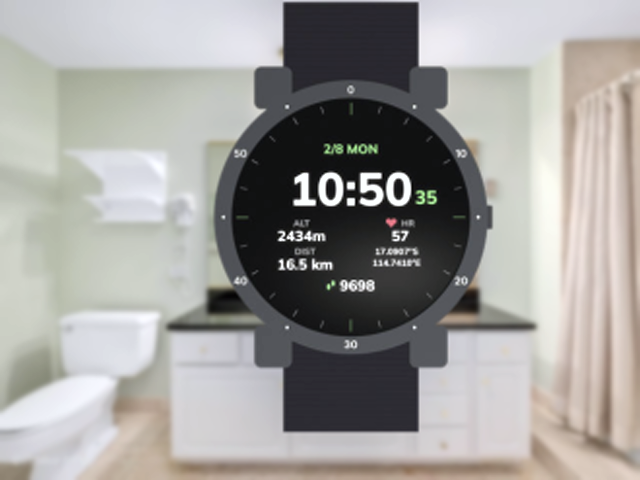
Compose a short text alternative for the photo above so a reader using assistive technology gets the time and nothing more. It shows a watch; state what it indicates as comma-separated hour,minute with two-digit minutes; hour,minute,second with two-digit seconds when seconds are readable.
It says 10,50,35
